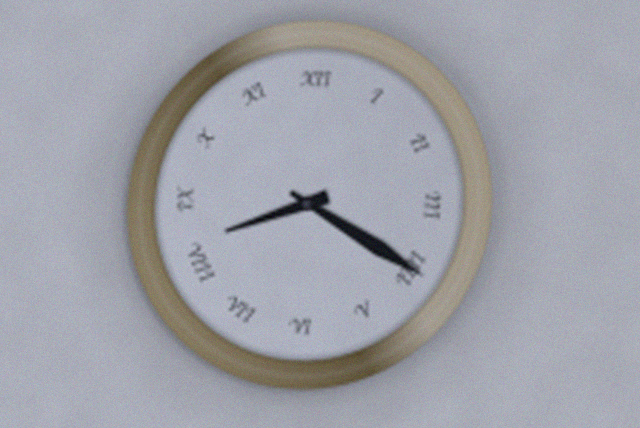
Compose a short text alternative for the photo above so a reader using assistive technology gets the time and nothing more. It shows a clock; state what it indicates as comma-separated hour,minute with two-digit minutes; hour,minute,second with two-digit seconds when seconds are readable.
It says 8,20
